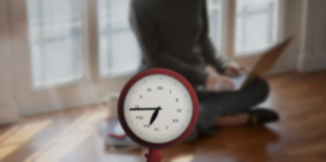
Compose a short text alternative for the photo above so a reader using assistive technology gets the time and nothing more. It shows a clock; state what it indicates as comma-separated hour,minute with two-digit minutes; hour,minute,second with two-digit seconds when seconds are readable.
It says 6,44
